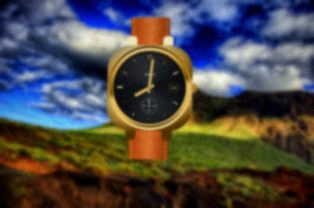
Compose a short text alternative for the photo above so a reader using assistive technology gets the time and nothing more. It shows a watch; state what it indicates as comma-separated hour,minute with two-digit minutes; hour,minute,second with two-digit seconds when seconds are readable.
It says 8,01
